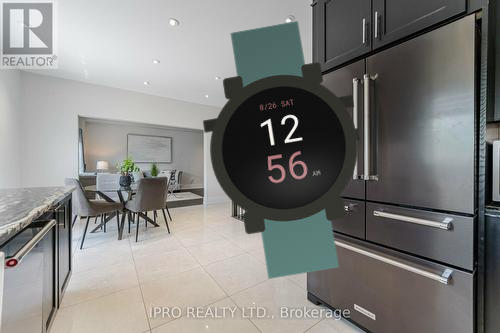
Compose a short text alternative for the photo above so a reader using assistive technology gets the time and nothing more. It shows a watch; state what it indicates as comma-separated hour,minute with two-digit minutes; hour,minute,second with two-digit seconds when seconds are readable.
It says 12,56
